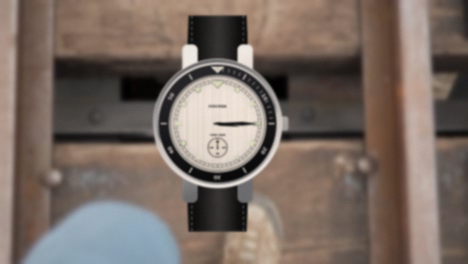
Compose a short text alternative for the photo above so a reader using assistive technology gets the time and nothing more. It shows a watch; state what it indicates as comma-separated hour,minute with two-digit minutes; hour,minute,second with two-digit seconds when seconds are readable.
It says 3,15
